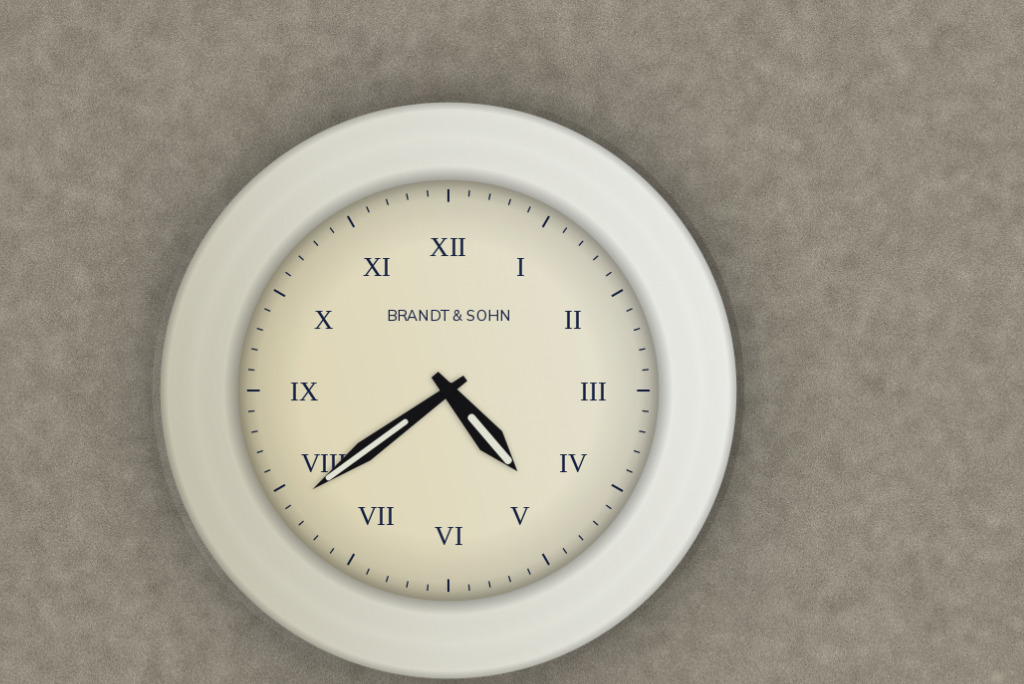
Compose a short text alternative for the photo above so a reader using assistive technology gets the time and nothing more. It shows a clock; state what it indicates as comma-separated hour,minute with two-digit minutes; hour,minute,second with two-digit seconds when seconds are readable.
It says 4,39
